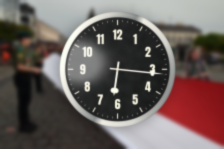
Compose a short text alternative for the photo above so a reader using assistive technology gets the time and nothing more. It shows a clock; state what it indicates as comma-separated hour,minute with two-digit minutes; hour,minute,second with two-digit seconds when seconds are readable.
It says 6,16
